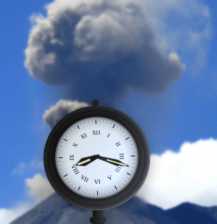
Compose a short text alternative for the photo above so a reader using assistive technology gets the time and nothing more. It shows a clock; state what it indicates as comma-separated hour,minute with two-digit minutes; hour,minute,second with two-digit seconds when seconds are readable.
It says 8,18
